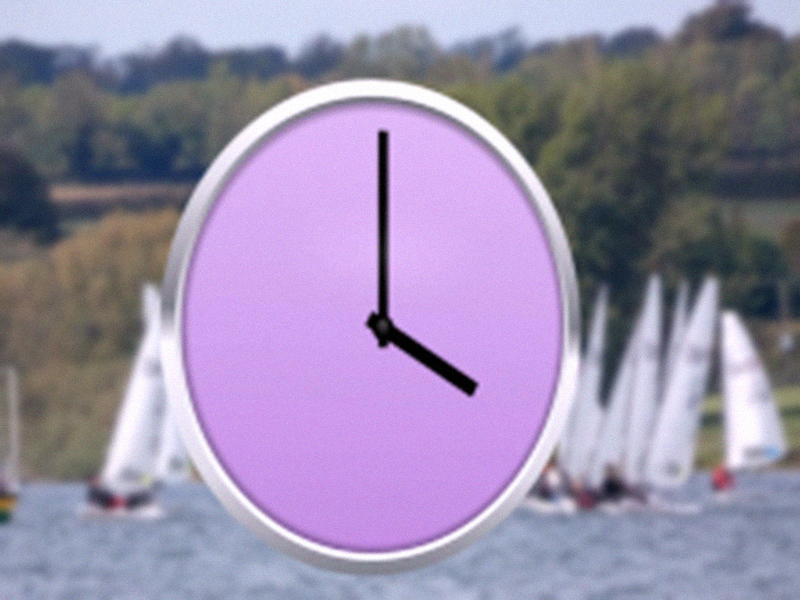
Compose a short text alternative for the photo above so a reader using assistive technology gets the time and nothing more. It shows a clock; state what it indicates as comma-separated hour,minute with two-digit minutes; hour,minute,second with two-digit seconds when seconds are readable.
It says 4,00
